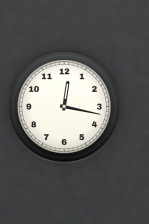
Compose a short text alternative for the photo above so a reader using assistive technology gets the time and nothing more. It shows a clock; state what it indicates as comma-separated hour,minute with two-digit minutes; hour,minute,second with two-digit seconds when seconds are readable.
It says 12,17
